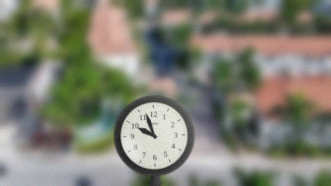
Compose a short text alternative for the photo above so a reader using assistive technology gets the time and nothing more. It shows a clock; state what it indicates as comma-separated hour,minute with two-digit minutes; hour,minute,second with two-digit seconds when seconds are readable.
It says 9,57
